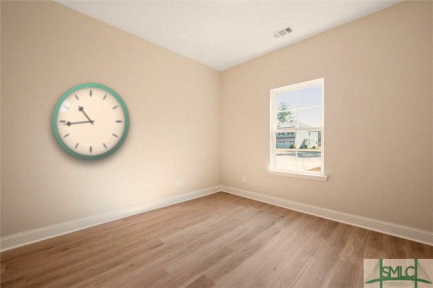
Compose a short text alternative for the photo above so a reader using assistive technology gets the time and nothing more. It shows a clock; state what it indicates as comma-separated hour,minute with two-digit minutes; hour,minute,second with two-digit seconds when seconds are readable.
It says 10,44
